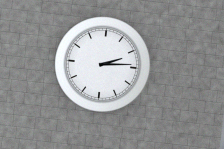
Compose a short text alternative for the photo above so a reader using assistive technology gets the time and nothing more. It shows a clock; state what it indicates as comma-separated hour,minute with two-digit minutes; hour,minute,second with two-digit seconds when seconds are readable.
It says 2,14
